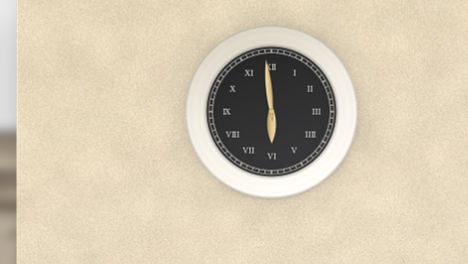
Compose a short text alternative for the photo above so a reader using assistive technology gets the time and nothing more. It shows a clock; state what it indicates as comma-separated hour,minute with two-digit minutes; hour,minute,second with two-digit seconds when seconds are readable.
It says 5,59
